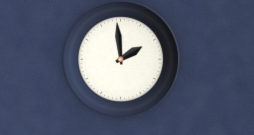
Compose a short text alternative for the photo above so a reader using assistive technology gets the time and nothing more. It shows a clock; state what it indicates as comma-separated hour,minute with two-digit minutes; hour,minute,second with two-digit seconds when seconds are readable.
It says 1,59
